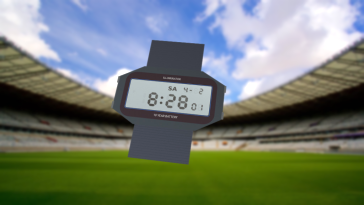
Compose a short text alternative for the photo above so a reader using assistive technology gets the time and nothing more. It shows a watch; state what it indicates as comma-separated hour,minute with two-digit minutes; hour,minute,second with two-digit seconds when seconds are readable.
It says 8,28,01
